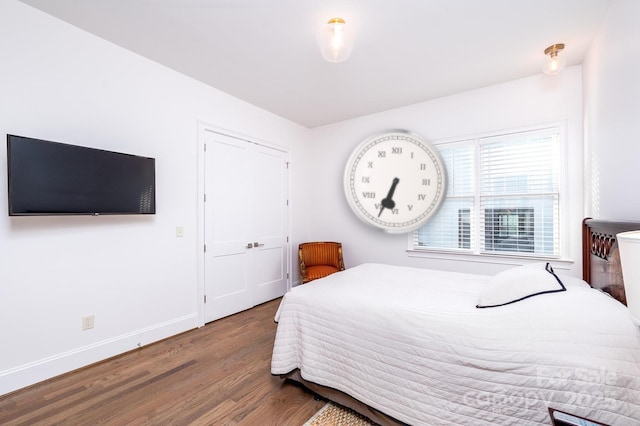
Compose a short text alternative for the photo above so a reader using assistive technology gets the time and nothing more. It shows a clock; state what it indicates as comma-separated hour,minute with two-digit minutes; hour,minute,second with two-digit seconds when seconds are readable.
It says 6,34
